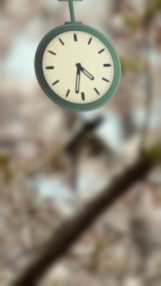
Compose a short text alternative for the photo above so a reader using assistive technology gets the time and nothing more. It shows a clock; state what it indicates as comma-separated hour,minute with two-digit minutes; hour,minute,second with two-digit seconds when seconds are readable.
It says 4,32
